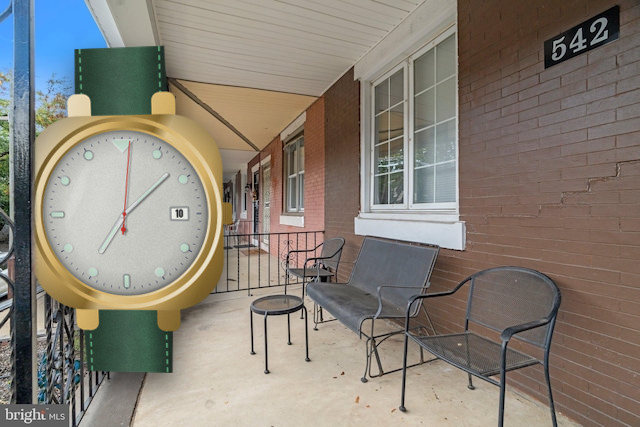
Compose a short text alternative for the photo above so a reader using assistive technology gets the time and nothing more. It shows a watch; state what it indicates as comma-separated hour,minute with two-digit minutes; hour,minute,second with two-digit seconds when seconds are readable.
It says 7,08,01
